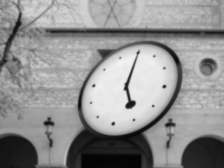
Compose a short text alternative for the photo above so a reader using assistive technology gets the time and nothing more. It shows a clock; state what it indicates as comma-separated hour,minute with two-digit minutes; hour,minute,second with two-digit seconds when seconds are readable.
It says 5,00
